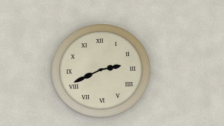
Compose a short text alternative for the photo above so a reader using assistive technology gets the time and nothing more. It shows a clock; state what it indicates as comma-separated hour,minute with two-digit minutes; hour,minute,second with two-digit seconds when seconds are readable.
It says 2,41
